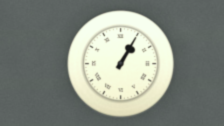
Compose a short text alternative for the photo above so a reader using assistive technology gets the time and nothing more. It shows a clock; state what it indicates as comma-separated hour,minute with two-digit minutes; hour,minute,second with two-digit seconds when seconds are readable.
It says 1,05
